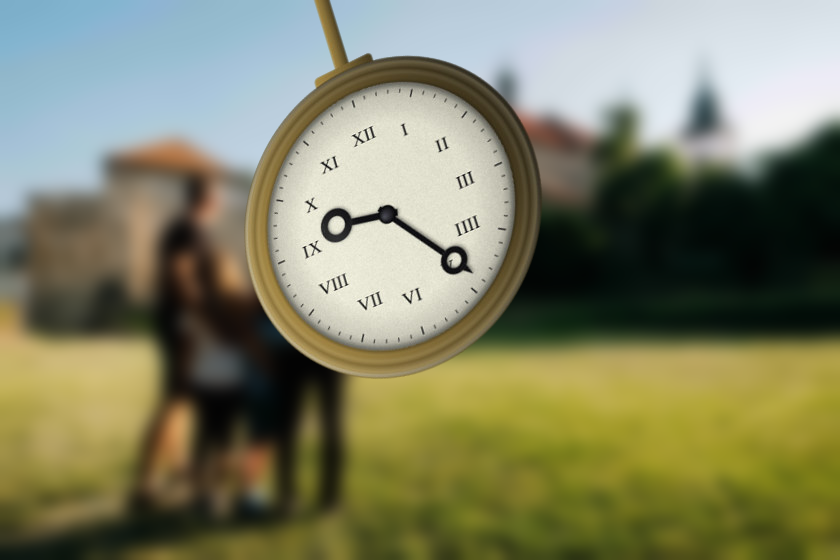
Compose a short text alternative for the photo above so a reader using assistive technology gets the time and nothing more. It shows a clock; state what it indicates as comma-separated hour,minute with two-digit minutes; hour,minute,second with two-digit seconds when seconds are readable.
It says 9,24
